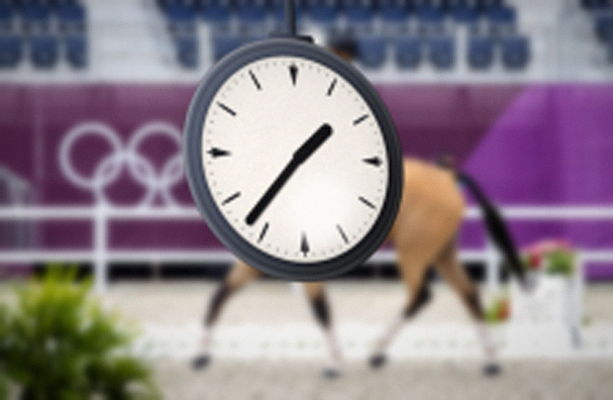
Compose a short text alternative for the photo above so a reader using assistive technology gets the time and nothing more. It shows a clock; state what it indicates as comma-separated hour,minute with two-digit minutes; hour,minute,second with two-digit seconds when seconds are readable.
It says 1,37
